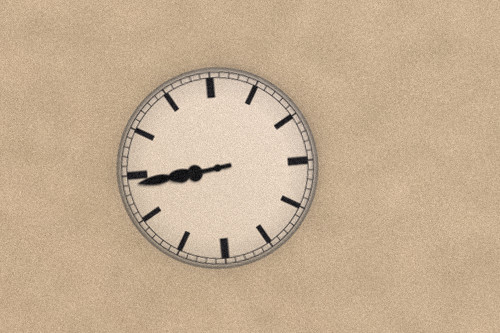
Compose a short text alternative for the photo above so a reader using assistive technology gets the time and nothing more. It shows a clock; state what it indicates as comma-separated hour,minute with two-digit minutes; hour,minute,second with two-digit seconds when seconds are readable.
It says 8,44
